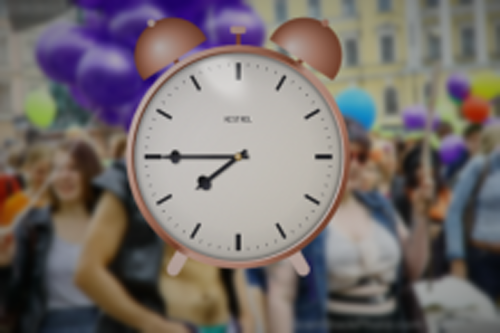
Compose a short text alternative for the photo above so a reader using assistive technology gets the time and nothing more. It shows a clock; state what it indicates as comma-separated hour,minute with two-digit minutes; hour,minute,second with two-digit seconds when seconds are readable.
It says 7,45
